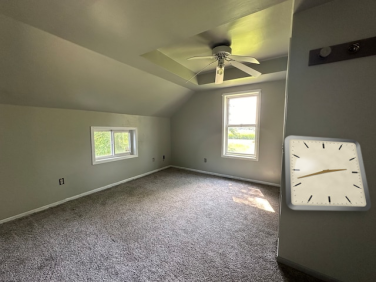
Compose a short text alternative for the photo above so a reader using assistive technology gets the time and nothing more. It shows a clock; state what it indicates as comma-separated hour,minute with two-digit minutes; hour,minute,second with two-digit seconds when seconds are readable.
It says 2,42
